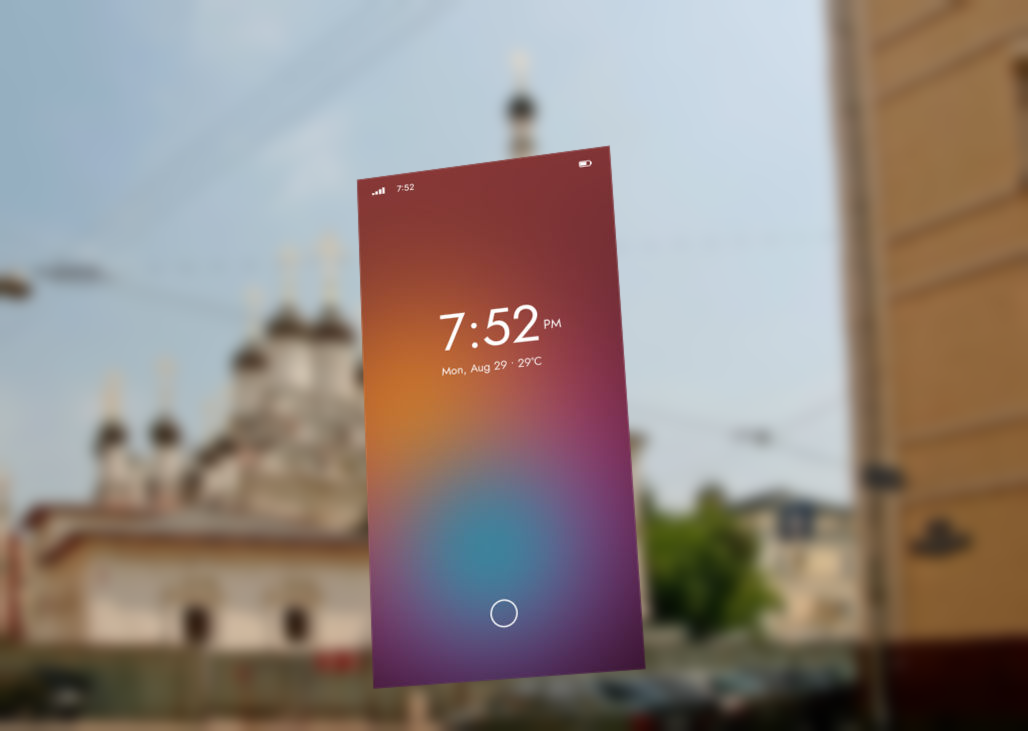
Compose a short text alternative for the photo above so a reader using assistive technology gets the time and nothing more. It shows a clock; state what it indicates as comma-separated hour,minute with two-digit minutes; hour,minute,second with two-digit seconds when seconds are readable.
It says 7,52
